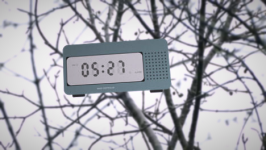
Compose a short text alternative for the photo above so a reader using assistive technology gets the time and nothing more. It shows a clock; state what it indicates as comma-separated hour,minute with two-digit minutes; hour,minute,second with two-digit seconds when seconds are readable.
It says 5,27
